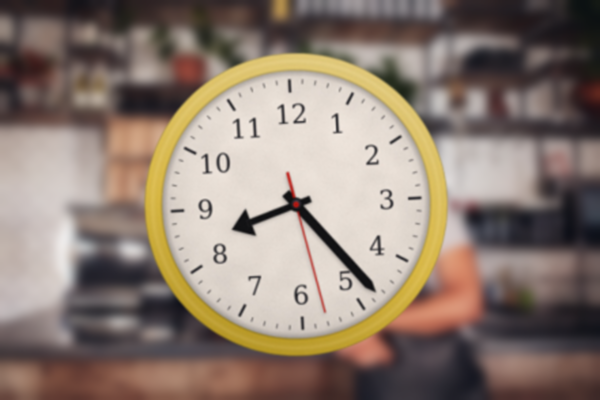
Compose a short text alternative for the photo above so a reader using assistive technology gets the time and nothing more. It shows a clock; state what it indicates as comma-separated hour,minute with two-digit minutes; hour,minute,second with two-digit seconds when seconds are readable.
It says 8,23,28
